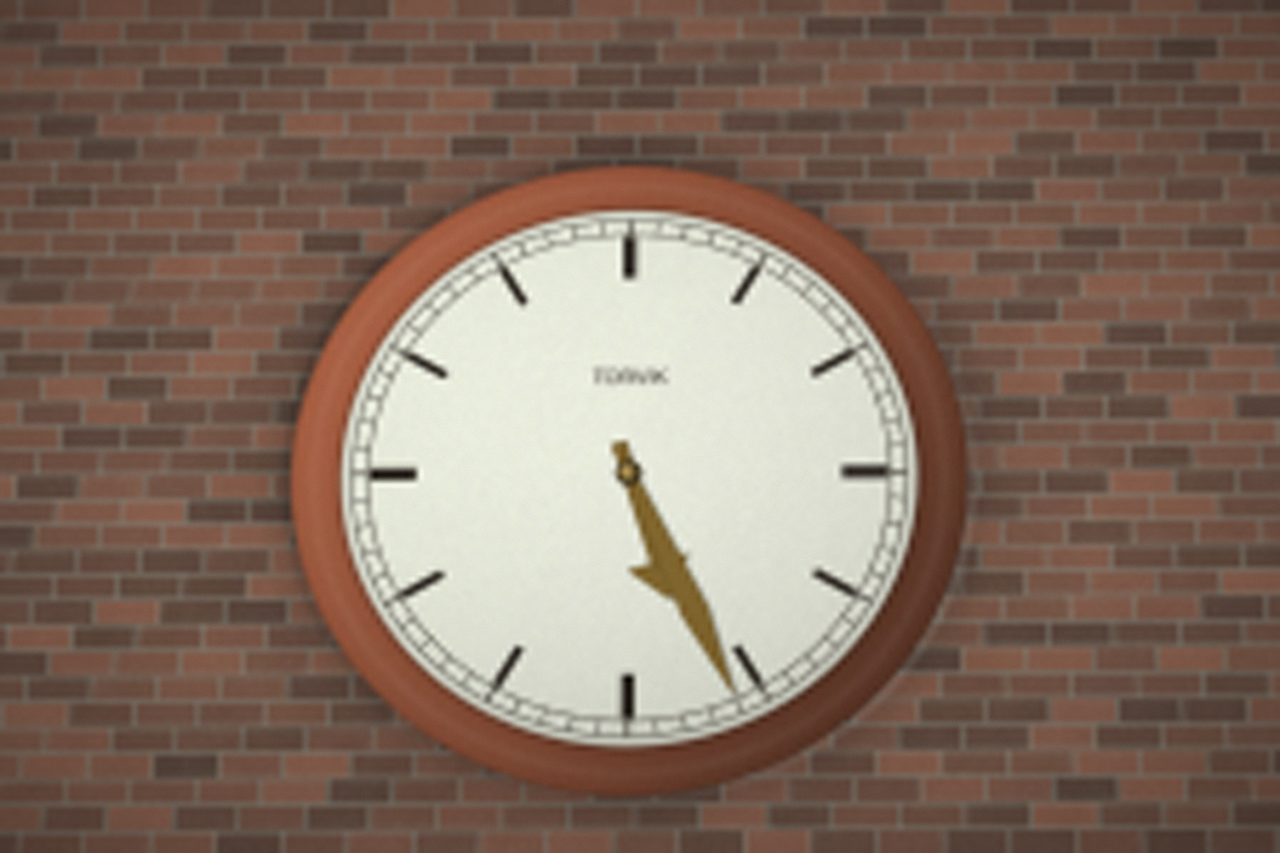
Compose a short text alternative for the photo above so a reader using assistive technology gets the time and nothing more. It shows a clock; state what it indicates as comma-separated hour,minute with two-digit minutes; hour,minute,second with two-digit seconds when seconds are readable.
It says 5,26
